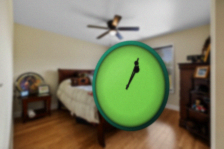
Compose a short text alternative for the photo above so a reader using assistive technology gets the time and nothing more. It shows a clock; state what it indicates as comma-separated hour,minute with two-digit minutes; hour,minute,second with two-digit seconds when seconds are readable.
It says 1,04
